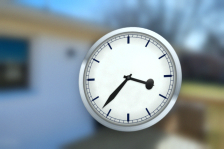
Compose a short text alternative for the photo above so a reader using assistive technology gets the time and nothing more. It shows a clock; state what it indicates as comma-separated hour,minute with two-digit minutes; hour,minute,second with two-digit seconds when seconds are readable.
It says 3,37
